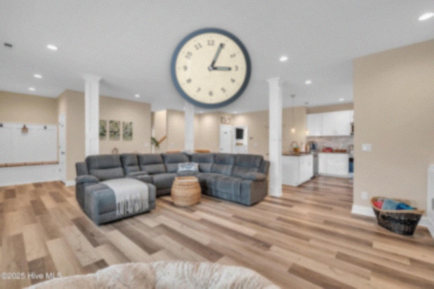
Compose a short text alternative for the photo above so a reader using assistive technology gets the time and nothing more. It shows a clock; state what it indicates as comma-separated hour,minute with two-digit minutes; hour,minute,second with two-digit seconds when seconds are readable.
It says 3,04
